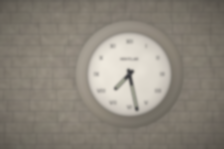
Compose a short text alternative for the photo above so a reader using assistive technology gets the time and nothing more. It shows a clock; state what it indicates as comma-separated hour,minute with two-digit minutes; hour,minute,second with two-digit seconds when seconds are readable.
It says 7,28
